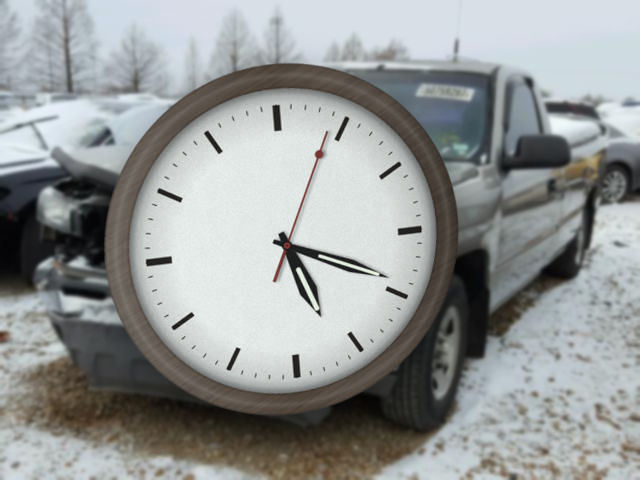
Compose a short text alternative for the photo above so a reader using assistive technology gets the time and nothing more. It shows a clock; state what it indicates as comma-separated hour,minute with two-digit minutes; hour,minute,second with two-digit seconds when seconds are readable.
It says 5,19,04
